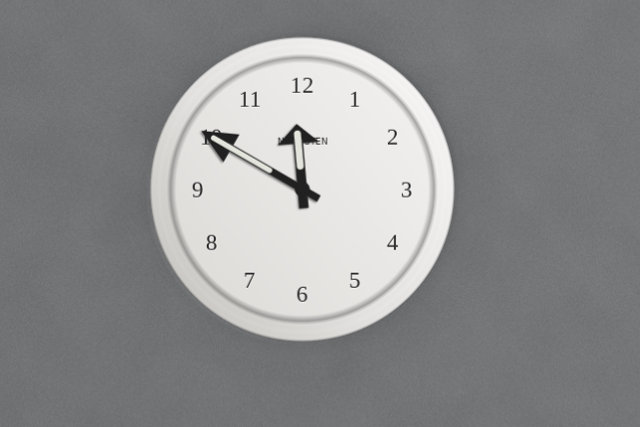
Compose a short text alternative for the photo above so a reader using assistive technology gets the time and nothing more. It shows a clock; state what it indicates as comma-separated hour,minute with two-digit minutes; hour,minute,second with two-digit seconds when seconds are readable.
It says 11,50
